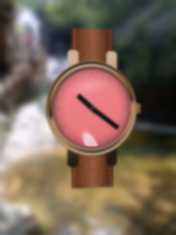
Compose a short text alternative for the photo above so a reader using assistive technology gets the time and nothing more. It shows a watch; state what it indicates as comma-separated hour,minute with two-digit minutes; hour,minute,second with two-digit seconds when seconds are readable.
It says 10,21
